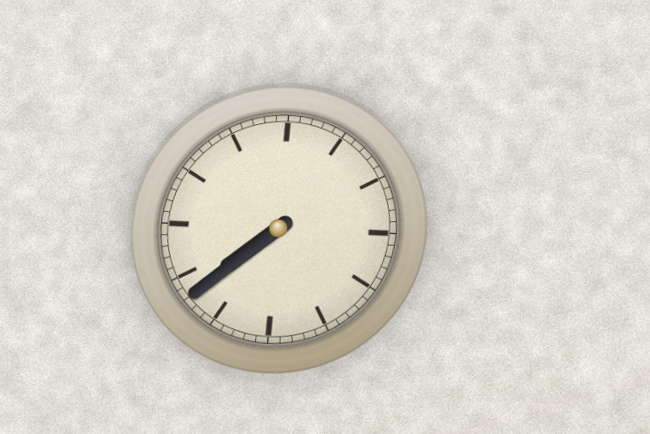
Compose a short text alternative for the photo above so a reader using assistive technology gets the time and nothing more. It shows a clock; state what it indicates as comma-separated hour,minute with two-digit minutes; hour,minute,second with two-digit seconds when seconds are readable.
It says 7,38
